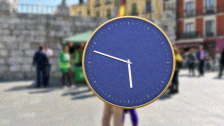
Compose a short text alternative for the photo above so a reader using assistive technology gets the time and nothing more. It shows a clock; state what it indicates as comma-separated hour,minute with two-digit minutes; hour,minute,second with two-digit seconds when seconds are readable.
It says 5,48
